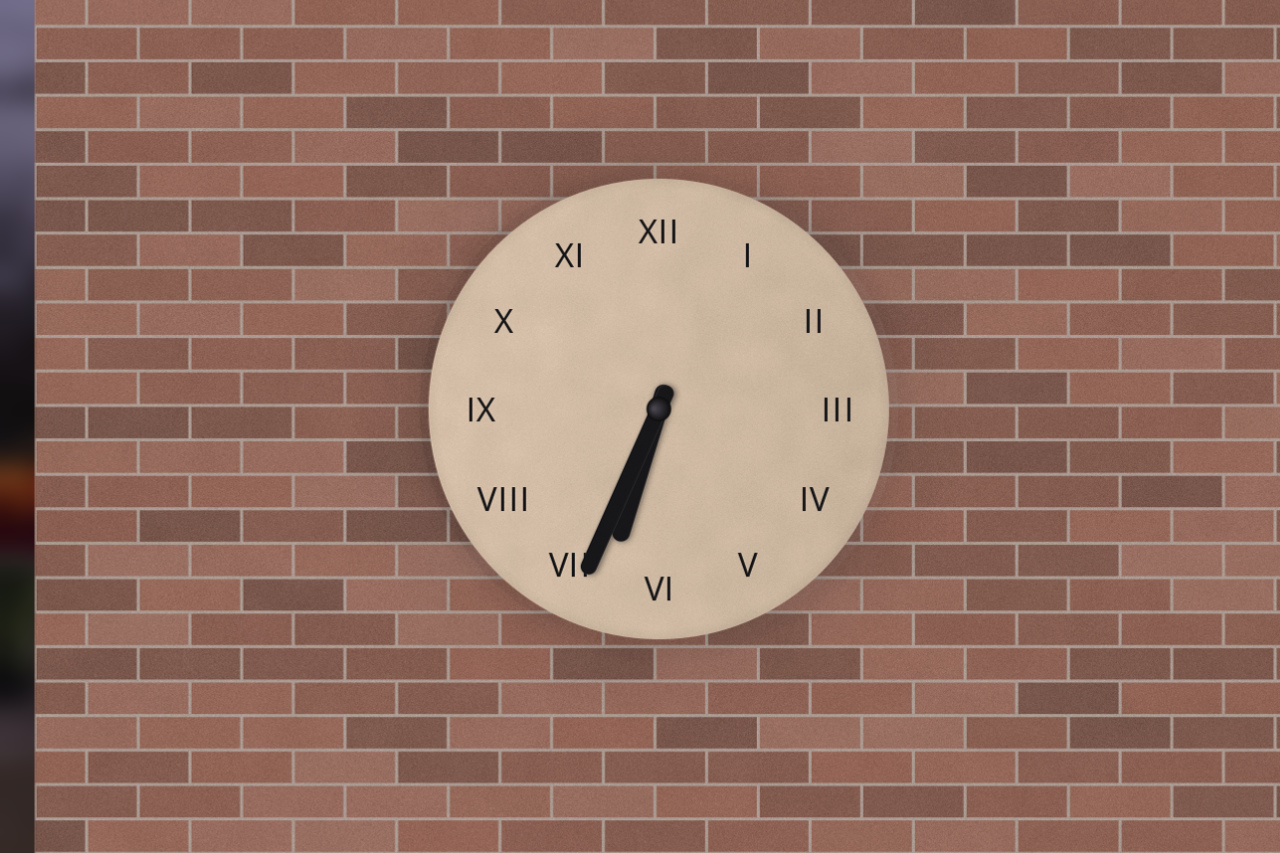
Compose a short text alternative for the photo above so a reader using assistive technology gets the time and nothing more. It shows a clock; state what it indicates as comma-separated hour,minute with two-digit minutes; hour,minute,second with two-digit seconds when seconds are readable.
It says 6,34
